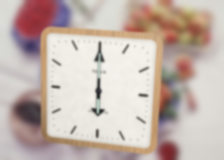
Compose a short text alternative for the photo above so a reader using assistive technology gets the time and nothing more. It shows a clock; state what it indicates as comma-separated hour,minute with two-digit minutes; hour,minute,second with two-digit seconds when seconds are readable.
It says 6,00
